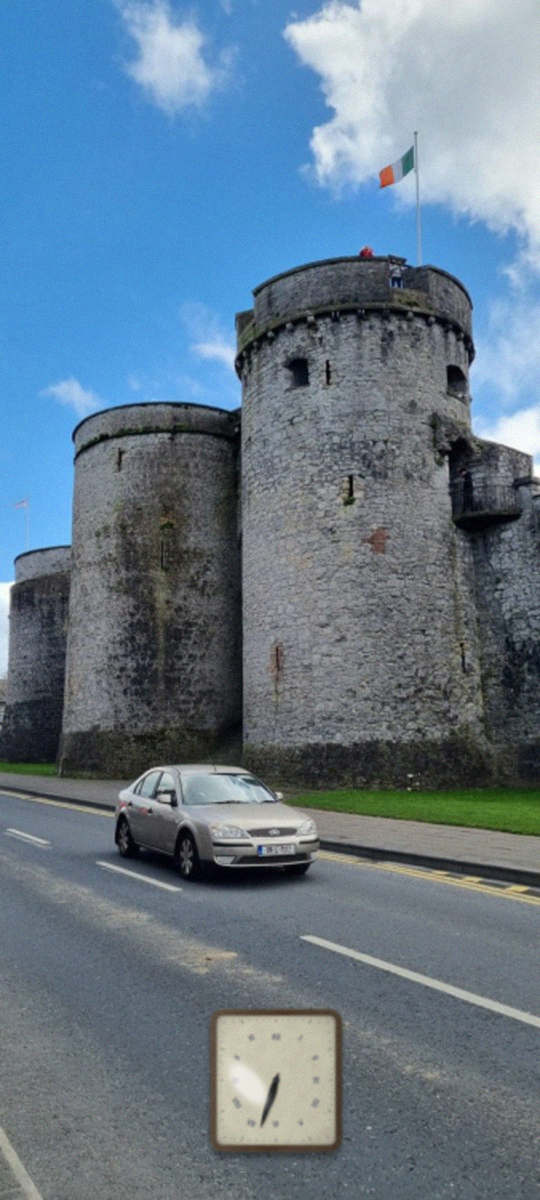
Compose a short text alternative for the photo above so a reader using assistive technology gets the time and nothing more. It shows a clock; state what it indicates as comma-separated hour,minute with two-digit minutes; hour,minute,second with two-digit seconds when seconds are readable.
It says 6,33
